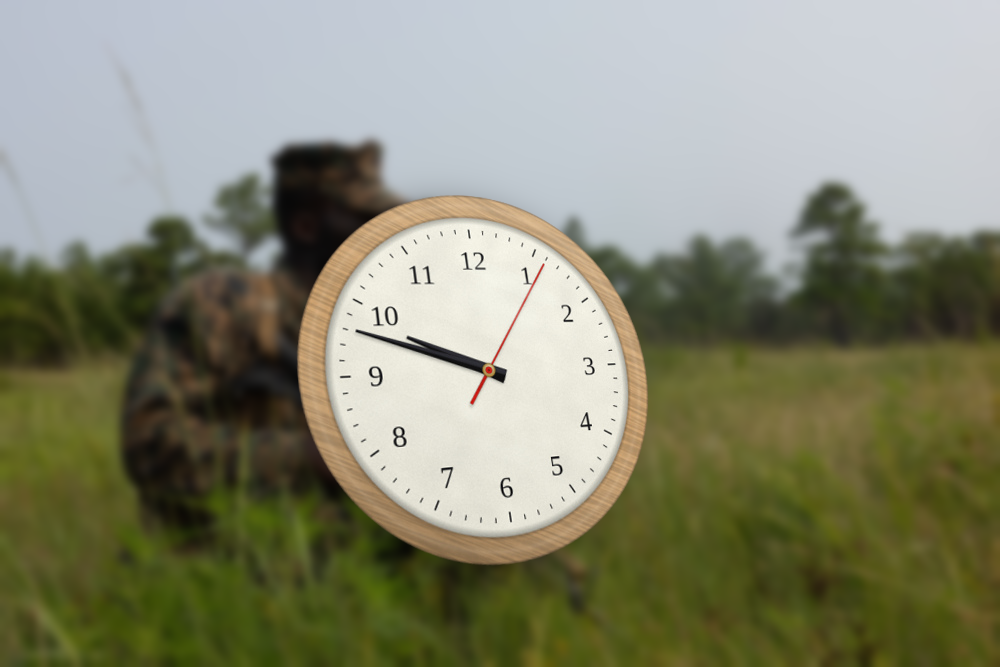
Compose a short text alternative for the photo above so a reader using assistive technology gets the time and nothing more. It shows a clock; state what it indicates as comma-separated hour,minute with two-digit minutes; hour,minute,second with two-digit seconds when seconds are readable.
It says 9,48,06
